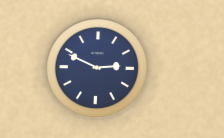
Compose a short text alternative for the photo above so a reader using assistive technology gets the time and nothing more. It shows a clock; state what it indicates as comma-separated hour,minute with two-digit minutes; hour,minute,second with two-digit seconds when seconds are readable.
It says 2,49
